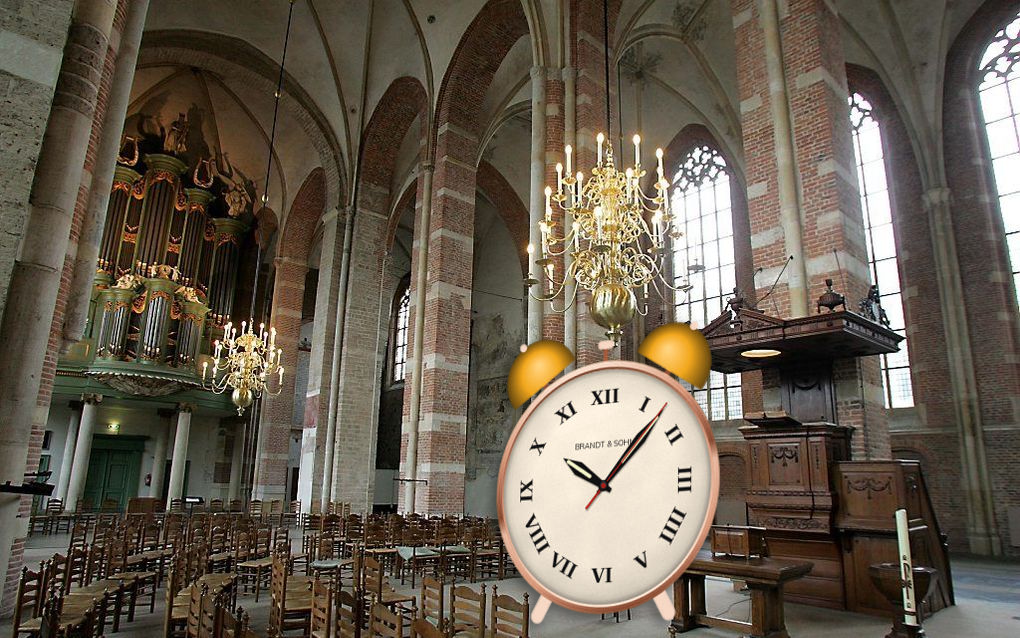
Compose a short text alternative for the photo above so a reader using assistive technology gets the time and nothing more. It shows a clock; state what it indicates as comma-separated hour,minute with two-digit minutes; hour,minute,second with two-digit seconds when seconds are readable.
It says 10,07,07
